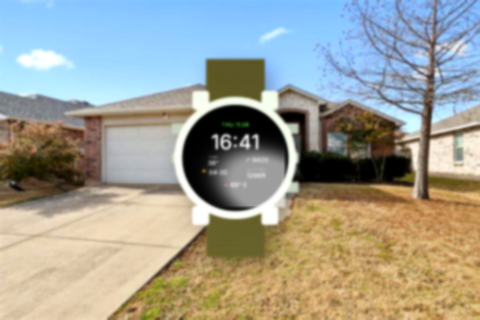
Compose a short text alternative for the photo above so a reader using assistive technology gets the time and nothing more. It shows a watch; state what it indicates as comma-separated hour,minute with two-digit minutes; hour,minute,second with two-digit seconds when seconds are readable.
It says 16,41
